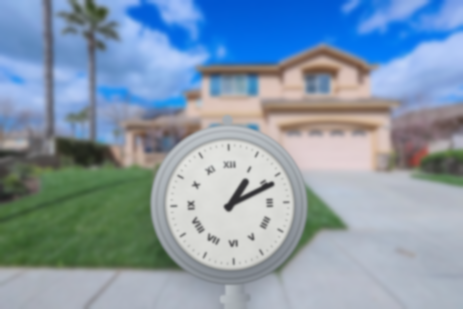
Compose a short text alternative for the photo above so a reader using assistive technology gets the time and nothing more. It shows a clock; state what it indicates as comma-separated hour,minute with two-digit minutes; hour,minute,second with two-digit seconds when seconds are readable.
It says 1,11
